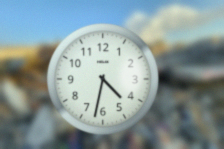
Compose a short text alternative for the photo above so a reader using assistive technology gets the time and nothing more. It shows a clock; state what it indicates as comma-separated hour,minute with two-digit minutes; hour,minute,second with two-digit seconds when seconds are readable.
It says 4,32
